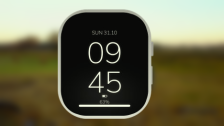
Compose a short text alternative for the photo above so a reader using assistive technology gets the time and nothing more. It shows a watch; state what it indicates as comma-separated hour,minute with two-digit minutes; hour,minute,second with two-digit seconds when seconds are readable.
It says 9,45
